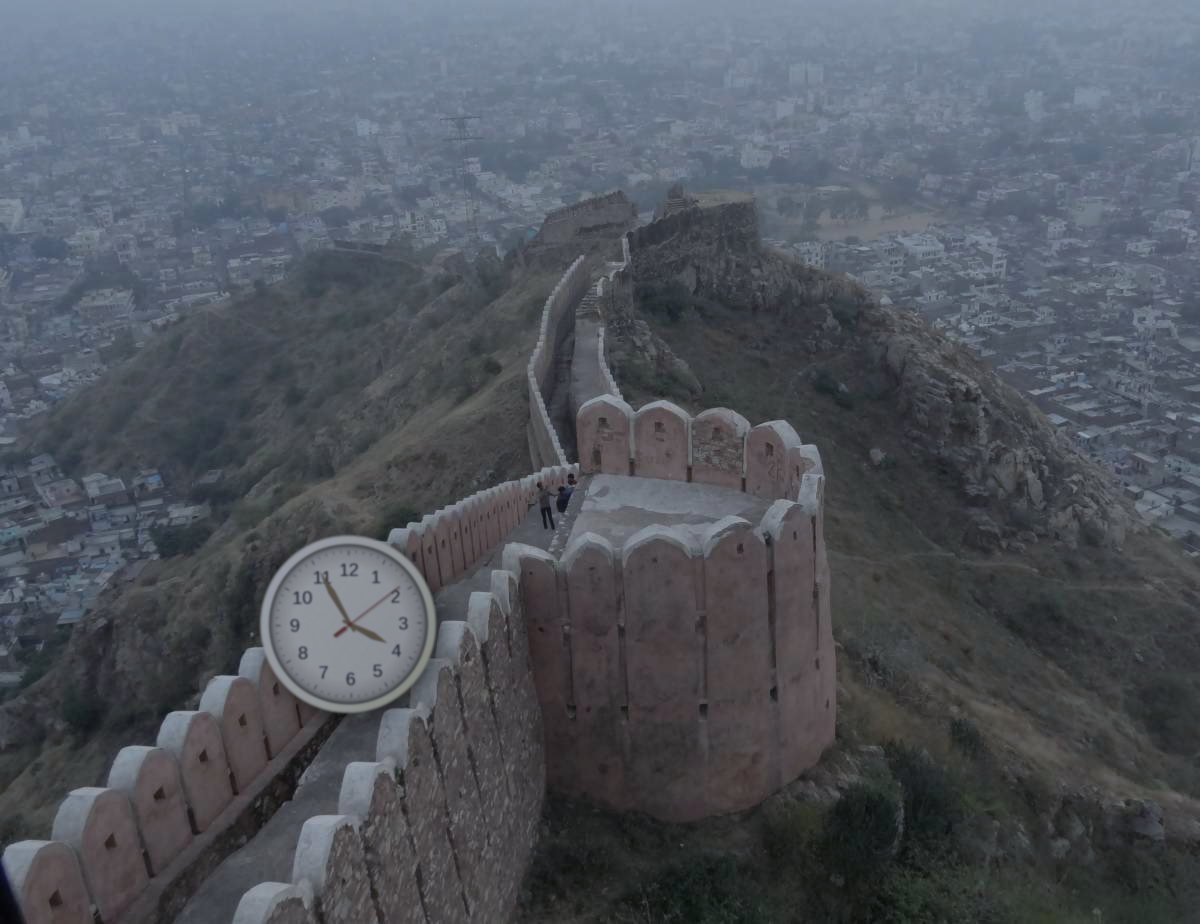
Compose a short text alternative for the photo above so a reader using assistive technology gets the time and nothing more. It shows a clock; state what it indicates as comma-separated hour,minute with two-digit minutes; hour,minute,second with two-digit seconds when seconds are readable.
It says 3,55,09
